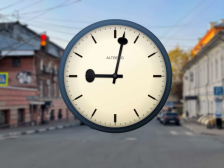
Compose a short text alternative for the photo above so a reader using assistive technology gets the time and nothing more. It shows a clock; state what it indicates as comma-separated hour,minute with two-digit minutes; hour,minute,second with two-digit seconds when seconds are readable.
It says 9,02
